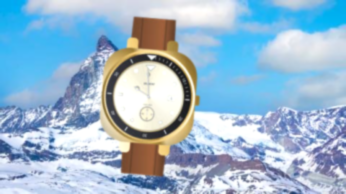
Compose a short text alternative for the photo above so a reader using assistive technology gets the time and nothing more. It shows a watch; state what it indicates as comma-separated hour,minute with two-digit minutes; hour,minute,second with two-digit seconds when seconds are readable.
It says 9,59
